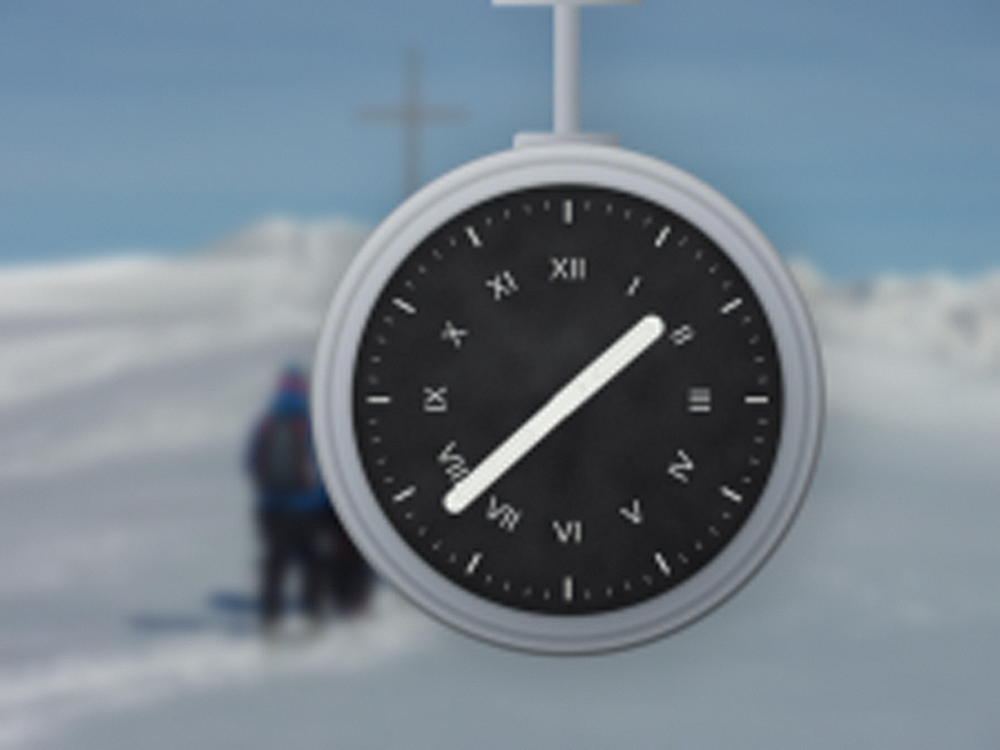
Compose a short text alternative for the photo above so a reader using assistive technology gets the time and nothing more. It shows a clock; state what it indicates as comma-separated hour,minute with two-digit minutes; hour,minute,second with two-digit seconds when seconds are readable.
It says 1,38
